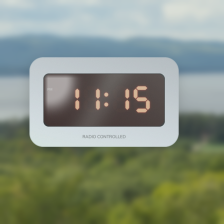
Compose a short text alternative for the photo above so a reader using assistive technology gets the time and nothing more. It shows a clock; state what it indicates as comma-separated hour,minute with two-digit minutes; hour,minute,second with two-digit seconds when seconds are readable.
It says 11,15
